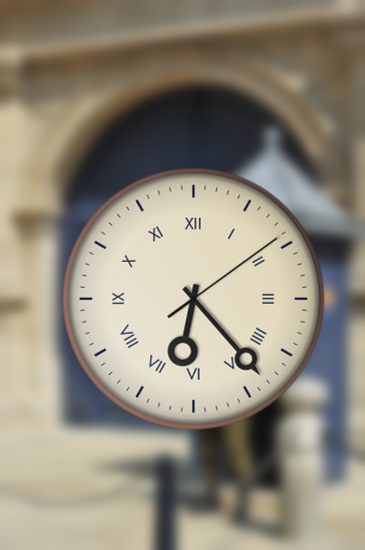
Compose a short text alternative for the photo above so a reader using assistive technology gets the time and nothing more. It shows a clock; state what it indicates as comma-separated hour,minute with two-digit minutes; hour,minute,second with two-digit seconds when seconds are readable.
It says 6,23,09
